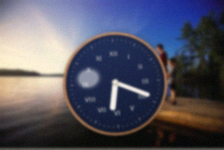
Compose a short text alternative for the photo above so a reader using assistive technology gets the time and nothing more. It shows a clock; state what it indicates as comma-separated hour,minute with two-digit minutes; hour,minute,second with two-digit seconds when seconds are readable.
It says 6,19
